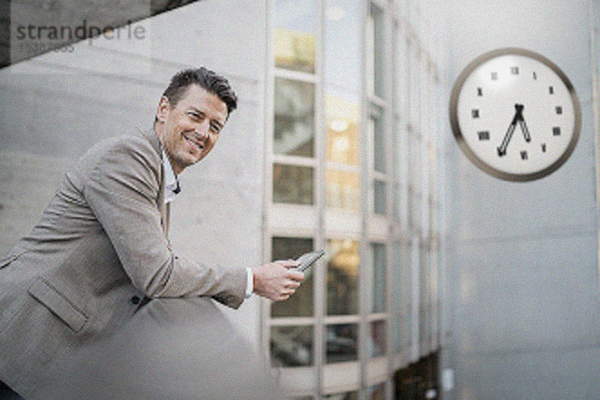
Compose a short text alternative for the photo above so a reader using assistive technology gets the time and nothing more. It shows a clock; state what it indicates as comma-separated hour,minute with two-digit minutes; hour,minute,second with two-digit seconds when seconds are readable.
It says 5,35
